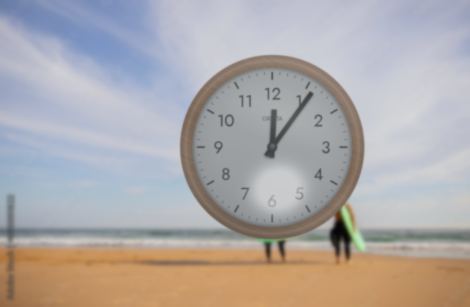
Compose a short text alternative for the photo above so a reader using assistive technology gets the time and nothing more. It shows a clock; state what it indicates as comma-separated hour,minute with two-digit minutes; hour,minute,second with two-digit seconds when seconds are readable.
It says 12,06
